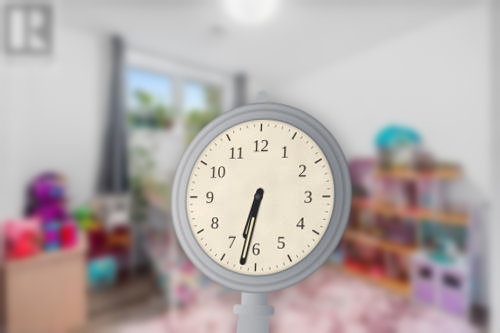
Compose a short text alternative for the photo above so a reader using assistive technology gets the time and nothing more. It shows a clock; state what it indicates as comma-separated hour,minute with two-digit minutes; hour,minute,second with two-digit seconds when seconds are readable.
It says 6,32
